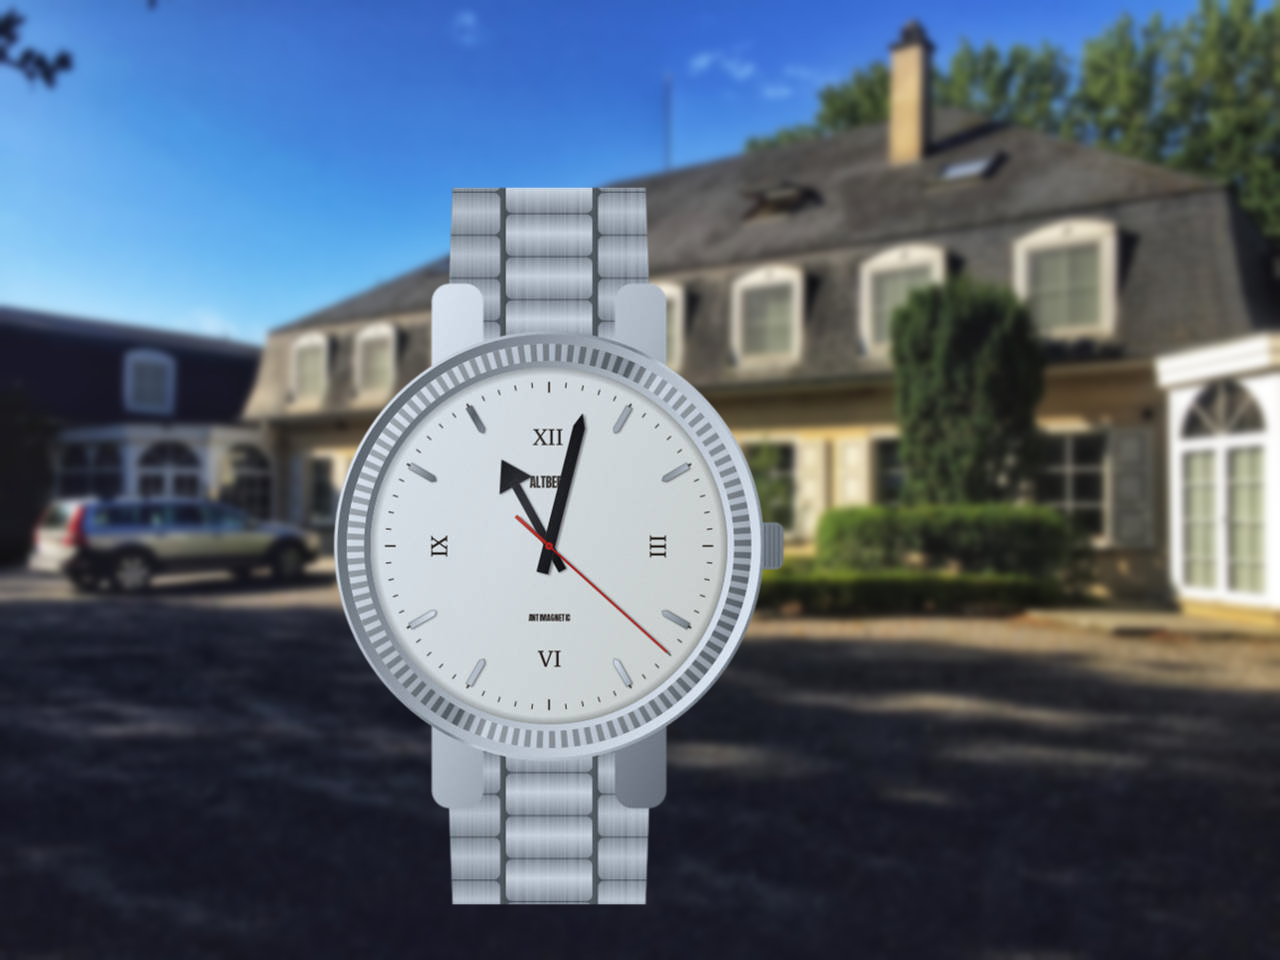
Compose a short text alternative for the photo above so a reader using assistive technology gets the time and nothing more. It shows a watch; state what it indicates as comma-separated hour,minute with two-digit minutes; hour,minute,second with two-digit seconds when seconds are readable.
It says 11,02,22
